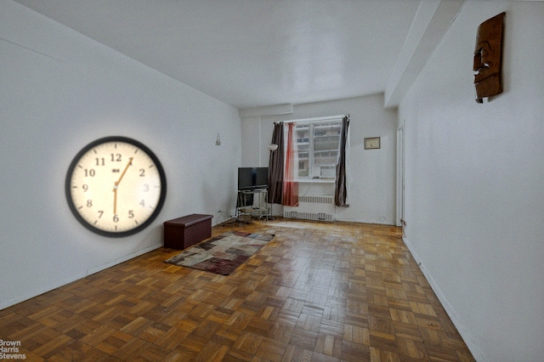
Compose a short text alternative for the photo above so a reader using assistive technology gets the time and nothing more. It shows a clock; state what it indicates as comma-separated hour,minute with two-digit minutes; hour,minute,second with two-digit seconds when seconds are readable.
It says 6,05
